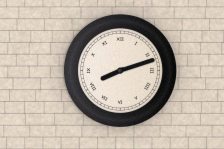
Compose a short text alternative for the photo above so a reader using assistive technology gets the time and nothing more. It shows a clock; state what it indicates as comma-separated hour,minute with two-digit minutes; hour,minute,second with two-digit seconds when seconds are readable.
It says 8,12
